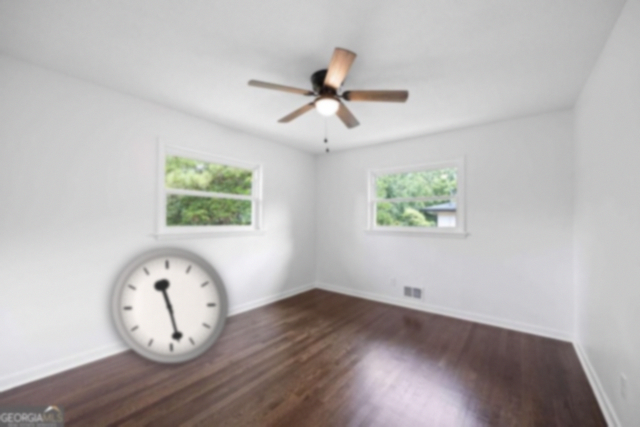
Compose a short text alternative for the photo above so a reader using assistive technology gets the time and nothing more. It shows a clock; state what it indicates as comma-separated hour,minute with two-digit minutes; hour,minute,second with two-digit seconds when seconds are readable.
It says 11,28
